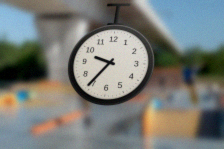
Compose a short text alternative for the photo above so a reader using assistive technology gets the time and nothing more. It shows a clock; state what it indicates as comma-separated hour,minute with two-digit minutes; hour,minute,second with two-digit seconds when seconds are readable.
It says 9,36
